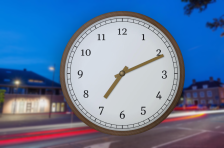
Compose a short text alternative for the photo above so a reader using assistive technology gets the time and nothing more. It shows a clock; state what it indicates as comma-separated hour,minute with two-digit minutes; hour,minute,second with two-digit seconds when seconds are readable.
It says 7,11
